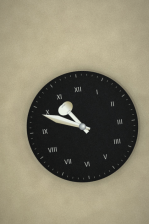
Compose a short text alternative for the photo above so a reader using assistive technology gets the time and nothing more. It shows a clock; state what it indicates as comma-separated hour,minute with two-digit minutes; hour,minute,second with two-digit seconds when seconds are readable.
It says 10,49
